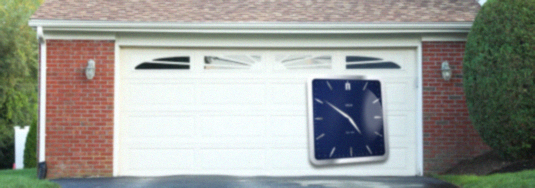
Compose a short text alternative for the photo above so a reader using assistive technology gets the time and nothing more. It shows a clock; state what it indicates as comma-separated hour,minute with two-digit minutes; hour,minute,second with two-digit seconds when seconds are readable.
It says 4,51
